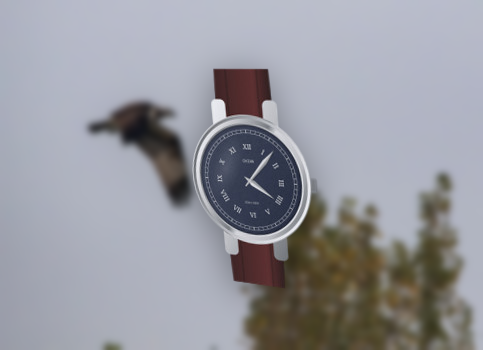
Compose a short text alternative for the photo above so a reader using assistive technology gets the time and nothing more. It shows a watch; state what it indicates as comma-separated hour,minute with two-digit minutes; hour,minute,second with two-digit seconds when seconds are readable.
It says 4,07
